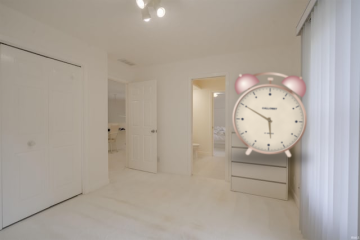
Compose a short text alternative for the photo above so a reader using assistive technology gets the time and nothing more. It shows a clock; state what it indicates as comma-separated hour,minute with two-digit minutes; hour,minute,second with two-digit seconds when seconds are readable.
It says 5,50
